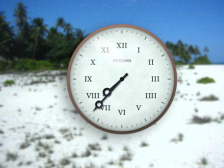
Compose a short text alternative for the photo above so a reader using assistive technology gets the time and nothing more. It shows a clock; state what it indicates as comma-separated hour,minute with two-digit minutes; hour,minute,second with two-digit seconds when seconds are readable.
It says 7,37
